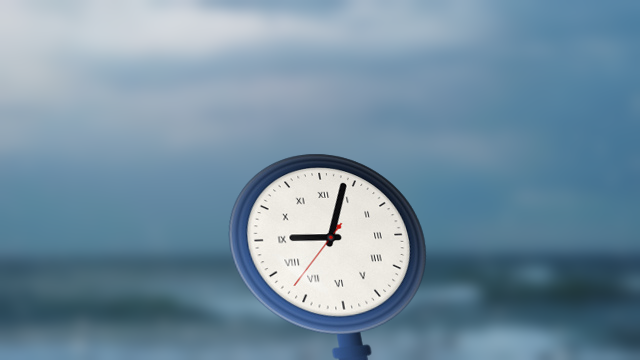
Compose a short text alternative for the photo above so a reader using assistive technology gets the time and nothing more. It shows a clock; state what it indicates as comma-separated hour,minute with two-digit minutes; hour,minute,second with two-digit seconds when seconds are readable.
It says 9,03,37
